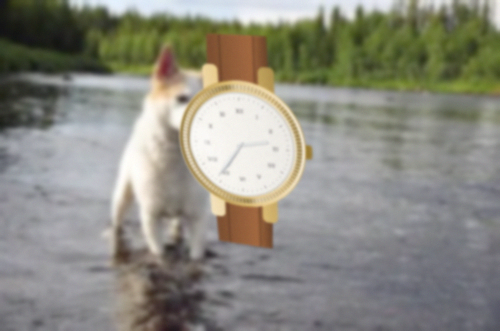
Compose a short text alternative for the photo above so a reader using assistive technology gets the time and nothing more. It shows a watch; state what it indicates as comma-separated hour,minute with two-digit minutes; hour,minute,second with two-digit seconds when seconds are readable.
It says 2,36
